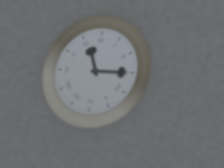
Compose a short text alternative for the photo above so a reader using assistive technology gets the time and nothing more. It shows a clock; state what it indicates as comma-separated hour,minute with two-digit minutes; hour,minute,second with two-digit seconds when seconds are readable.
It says 11,15
